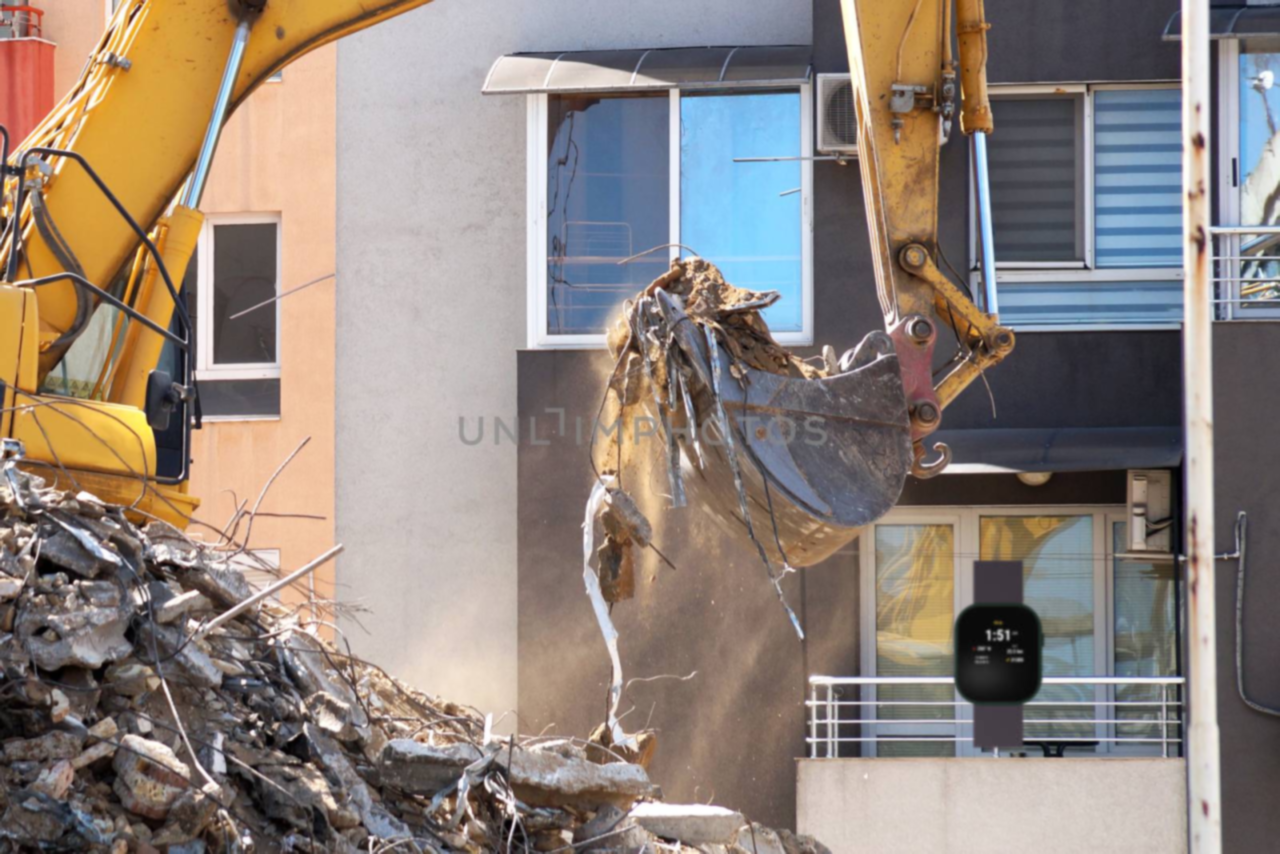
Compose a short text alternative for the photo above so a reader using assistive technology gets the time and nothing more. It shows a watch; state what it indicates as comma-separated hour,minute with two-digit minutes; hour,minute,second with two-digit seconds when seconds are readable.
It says 1,51
